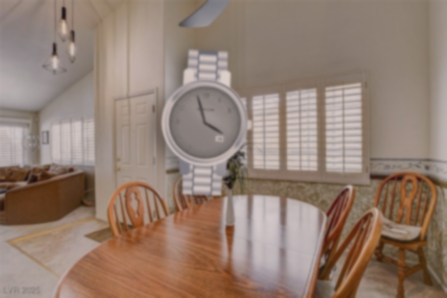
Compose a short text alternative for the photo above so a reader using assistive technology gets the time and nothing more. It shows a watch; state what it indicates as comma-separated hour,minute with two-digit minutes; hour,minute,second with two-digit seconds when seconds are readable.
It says 3,57
